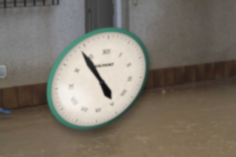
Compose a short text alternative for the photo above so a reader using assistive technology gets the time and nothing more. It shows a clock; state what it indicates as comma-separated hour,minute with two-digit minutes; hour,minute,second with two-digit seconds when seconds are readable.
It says 4,54
